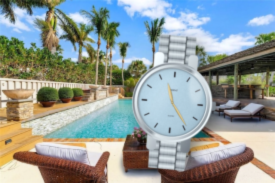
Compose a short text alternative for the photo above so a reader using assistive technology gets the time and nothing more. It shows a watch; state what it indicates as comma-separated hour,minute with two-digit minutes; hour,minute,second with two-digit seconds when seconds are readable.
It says 11,24
